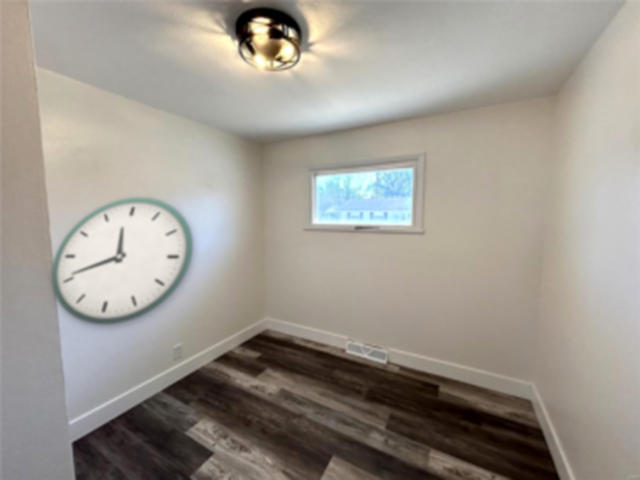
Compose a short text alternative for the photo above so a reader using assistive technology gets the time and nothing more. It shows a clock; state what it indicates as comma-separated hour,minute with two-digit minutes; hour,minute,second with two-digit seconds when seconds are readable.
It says 11,41
